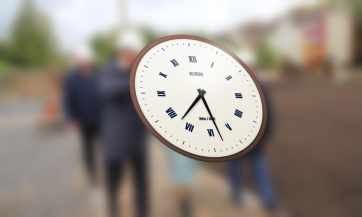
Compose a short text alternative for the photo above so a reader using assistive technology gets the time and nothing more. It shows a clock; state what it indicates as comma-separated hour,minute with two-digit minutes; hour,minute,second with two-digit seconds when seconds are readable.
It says 7,28
